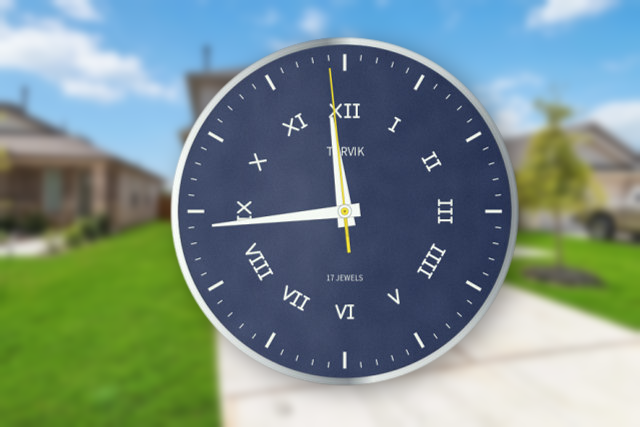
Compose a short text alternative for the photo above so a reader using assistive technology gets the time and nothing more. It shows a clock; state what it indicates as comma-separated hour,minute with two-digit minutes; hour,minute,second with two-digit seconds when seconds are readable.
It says 11,43,59
